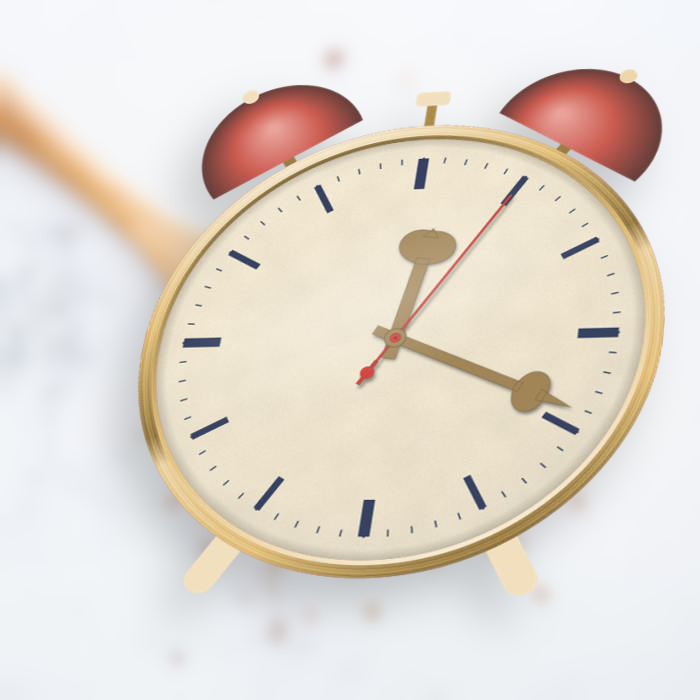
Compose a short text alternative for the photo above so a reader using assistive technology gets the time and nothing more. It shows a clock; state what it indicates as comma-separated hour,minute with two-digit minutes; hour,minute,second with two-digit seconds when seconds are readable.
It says 12,19,05
